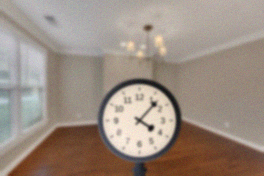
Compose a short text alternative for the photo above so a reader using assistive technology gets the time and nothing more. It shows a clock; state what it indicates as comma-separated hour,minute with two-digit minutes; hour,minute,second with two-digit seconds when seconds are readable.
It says 4,07
